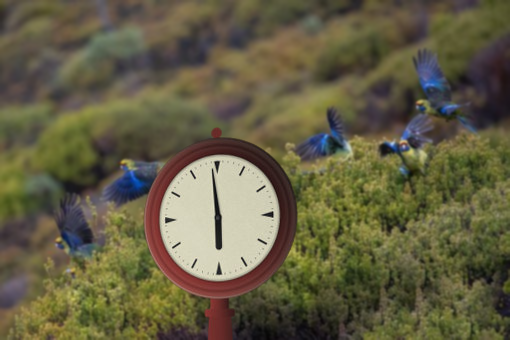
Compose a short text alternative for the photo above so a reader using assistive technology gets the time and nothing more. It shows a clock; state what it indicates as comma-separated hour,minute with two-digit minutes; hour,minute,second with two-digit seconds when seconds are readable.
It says 5,59
